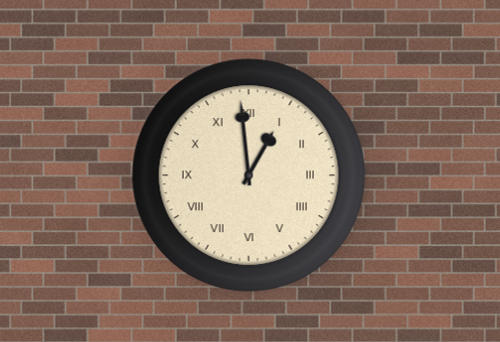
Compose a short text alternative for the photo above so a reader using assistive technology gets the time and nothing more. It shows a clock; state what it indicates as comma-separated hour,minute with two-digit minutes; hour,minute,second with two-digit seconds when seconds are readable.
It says 12,59
